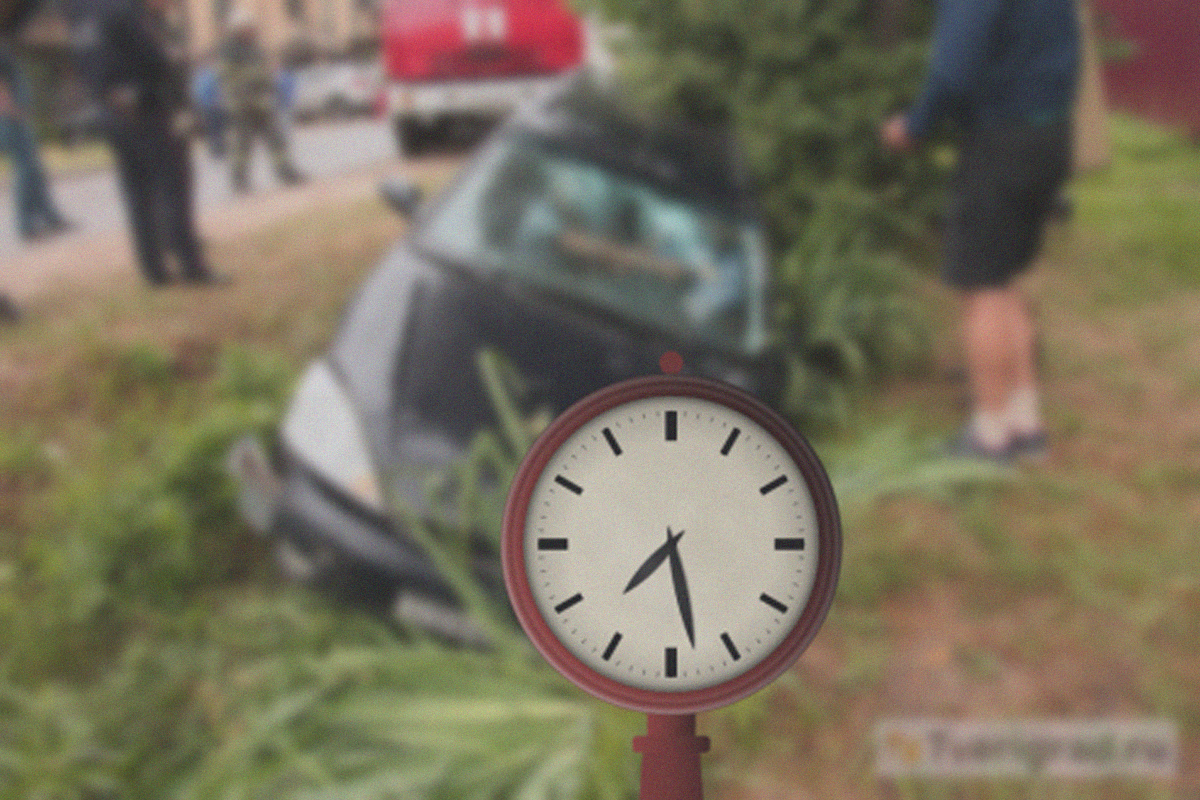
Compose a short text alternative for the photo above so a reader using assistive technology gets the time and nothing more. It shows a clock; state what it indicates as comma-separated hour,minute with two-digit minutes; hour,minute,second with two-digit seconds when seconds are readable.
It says 7,28
